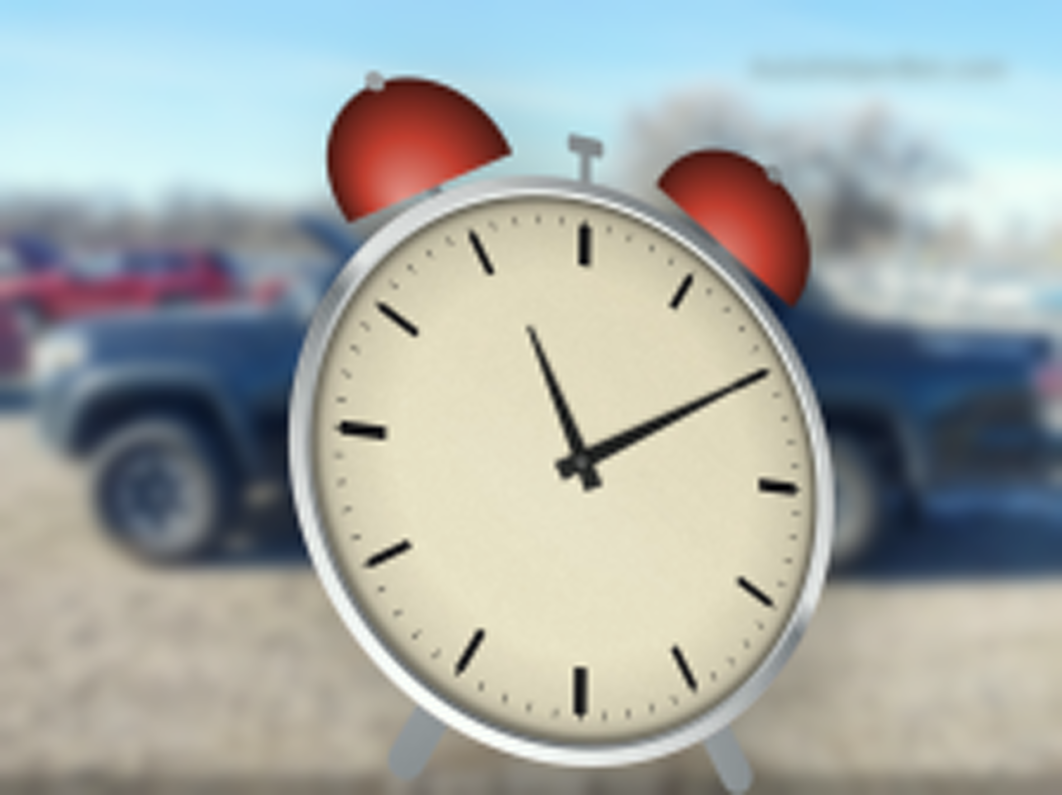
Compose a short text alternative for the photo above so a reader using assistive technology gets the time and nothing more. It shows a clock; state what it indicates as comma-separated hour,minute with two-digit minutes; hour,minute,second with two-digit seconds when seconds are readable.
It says 11,10
